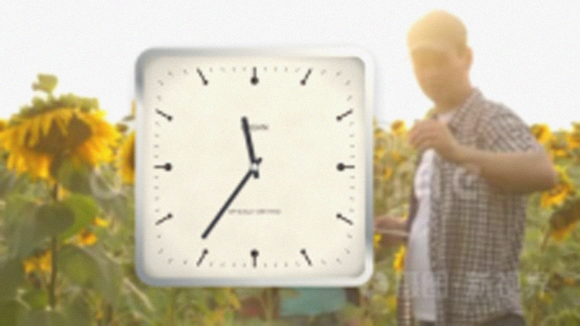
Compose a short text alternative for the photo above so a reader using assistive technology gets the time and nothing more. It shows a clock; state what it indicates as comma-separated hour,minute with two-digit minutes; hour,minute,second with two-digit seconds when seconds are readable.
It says 11,36
